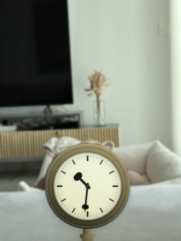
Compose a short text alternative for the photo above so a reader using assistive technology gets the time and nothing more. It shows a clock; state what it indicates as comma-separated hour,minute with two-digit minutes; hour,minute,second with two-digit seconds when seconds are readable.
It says 10,31
